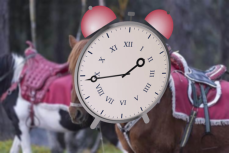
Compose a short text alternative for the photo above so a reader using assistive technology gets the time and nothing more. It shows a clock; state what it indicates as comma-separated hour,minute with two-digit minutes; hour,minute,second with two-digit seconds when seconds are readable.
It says 1,44
